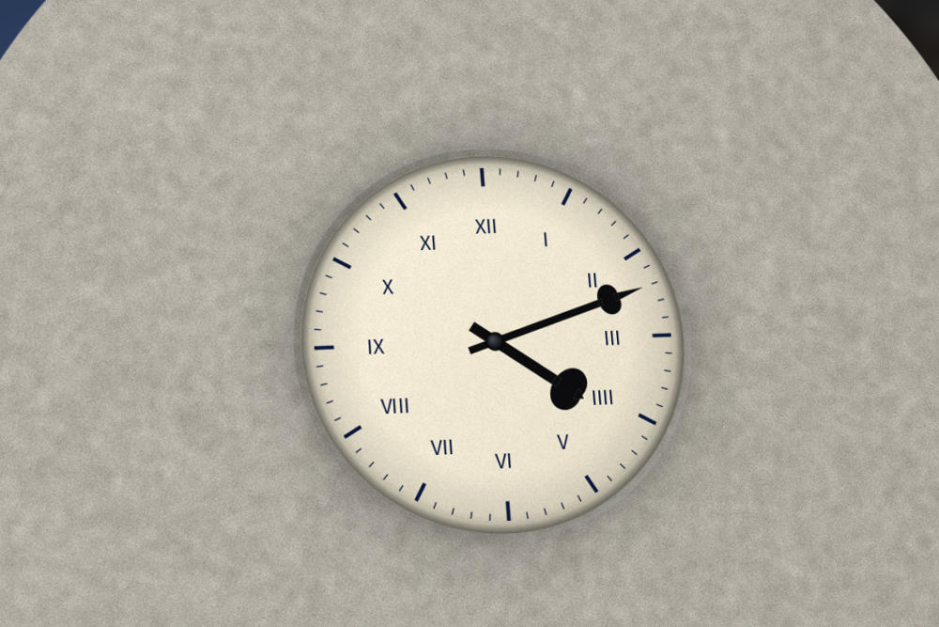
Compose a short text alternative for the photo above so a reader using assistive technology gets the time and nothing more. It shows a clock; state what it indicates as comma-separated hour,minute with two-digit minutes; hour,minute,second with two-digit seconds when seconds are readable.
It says 4,12
